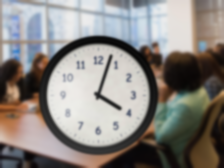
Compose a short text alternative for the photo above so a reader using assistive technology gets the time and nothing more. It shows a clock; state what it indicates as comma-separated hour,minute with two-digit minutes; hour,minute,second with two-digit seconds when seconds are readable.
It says 4,03
